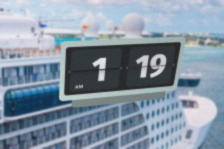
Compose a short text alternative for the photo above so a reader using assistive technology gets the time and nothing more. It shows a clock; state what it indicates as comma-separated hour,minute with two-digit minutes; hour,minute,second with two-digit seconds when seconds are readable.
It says 1,19
